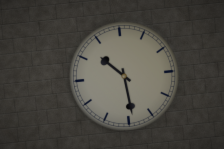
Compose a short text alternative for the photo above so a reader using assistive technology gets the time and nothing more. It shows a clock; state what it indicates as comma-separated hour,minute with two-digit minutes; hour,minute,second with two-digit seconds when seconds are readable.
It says 10,29
